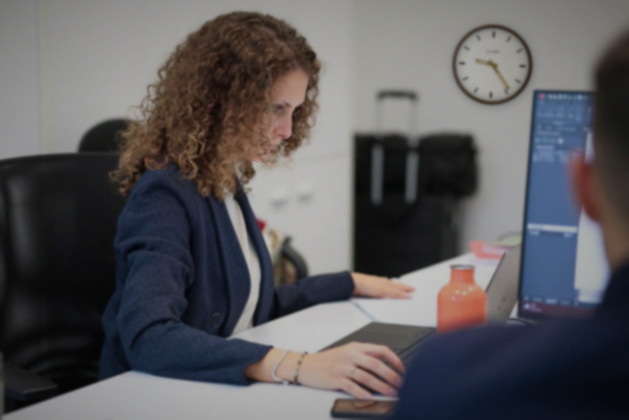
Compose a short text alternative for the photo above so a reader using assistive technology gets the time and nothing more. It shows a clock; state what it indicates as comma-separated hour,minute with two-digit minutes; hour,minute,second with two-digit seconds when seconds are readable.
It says 9,24
